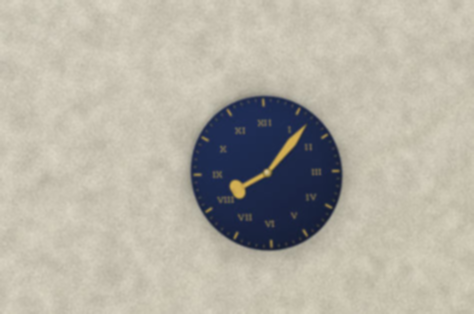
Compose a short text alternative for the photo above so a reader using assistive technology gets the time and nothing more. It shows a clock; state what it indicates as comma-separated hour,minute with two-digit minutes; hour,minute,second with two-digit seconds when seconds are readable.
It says 8,07
